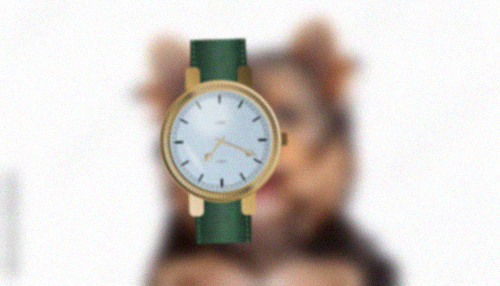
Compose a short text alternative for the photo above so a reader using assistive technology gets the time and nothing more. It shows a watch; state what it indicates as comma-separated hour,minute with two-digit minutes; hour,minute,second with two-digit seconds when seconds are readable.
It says 7,19
